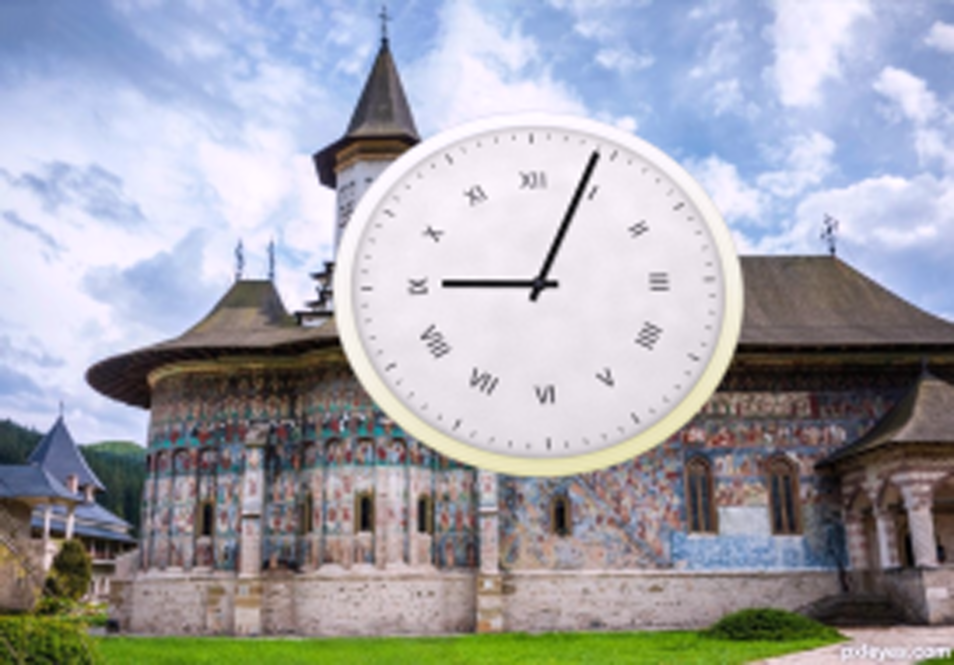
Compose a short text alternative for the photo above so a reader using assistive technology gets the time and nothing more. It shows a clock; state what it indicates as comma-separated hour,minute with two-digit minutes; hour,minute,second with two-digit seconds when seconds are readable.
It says 9,04
